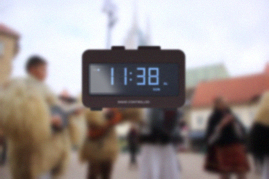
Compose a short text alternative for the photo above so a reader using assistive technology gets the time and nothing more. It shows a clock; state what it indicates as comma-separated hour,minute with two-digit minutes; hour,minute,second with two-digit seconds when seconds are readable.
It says 11,38
